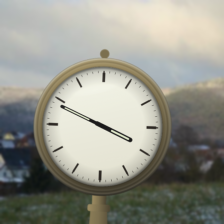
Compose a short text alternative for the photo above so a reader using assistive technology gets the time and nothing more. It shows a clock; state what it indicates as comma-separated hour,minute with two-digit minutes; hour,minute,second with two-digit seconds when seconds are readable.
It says 3,49
